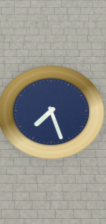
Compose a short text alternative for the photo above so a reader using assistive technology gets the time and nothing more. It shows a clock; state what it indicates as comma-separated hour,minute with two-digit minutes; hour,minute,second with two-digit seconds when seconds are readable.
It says 7,27
